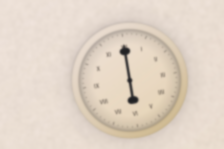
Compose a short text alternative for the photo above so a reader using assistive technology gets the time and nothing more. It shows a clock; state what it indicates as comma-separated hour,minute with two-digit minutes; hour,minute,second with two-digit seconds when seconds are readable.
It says 6,00
